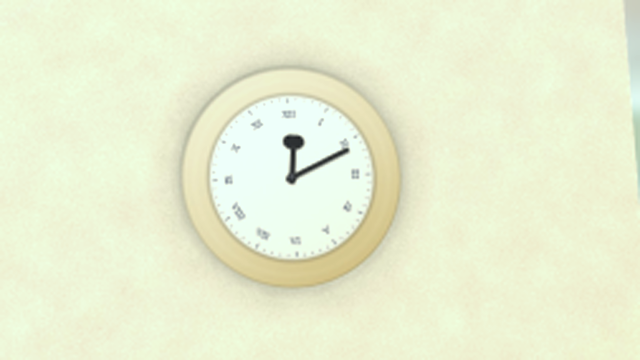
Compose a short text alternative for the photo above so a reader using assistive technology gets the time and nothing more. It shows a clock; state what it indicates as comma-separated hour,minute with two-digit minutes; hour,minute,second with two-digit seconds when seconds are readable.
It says 12,11
